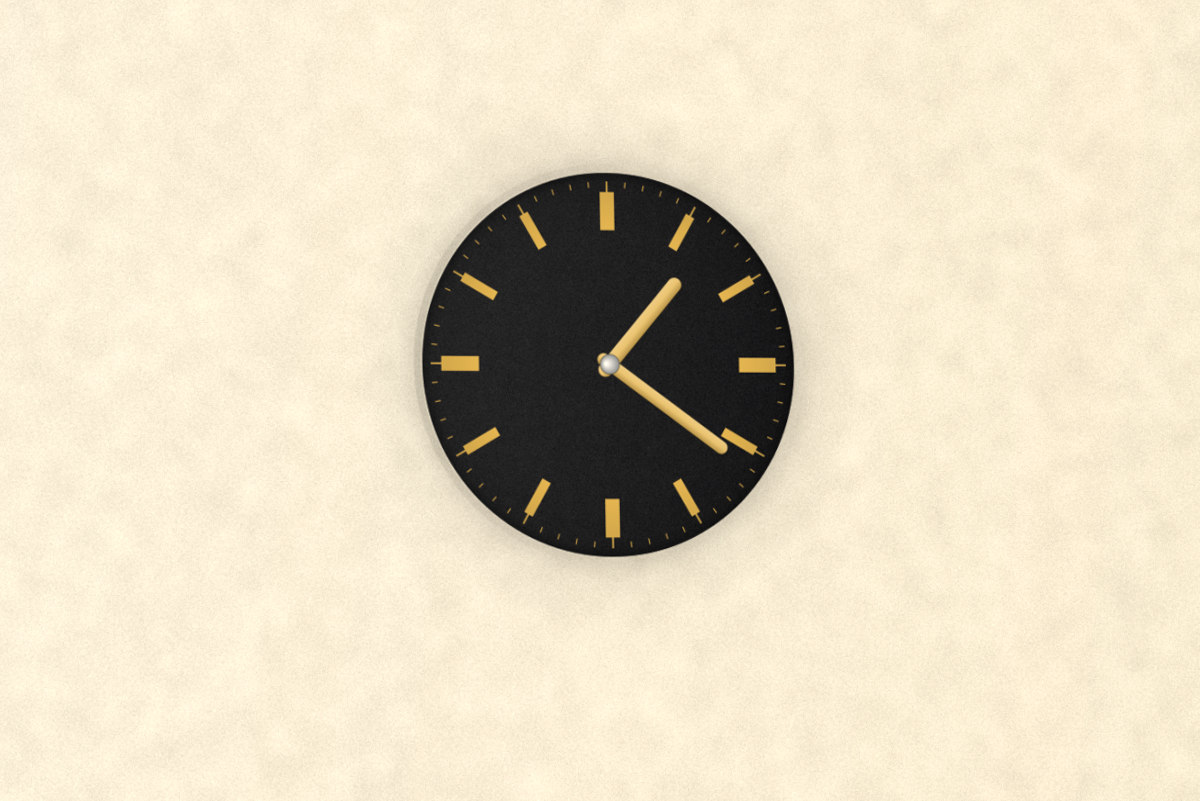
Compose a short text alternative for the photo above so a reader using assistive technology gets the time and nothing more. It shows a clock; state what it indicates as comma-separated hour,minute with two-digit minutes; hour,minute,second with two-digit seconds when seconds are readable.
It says 1,21
